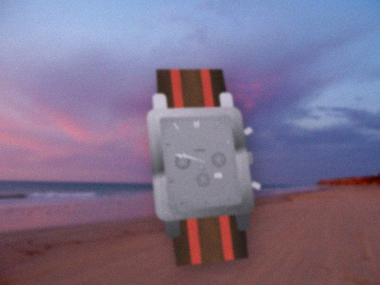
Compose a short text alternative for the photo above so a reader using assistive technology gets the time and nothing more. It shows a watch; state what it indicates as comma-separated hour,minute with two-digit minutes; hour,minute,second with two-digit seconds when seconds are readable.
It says 9,48
